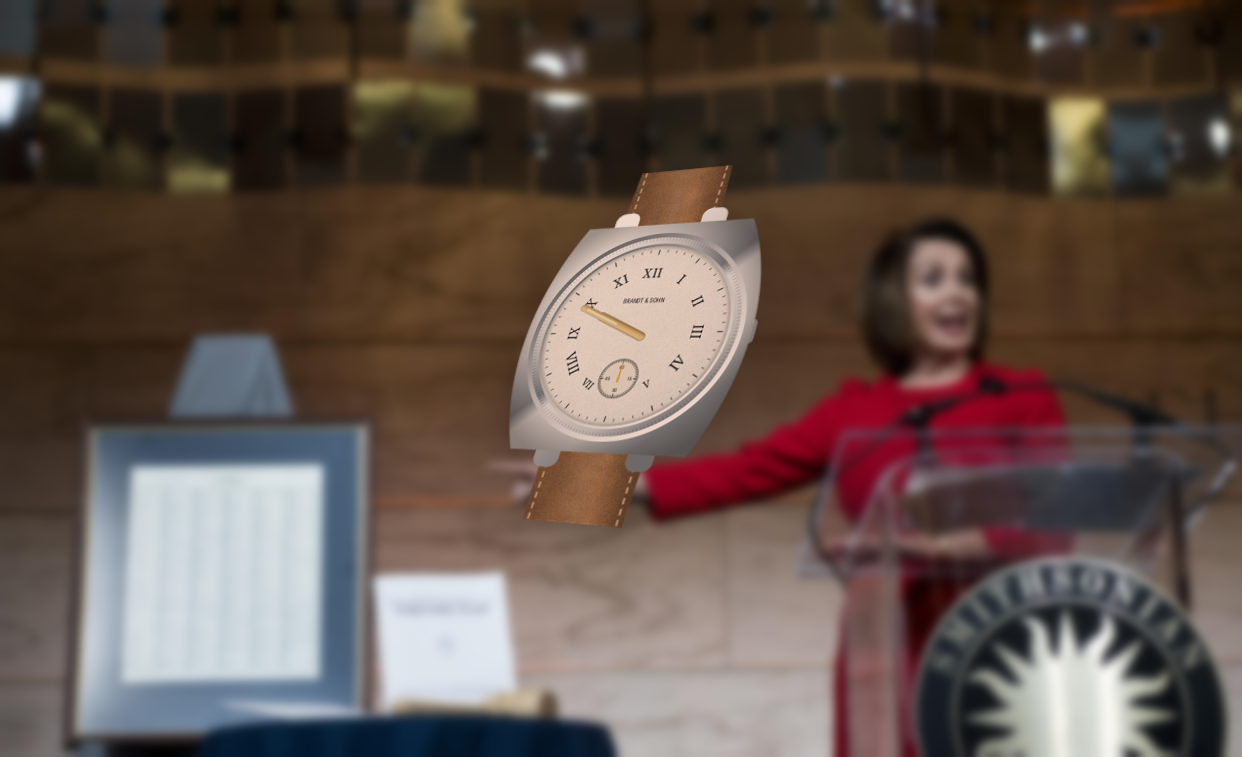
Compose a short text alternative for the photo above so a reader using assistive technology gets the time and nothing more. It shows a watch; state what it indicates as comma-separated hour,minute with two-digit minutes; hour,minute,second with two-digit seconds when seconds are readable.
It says 9,49
